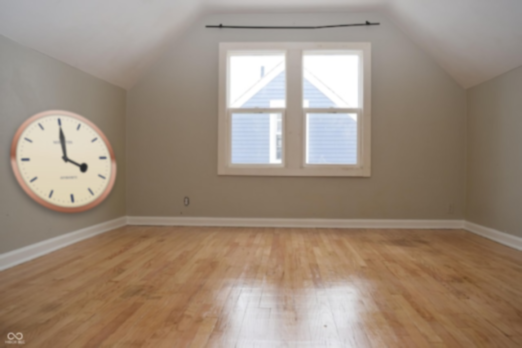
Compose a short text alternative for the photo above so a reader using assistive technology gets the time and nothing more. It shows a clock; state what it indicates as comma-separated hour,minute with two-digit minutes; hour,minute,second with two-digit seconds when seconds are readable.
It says 4,00
